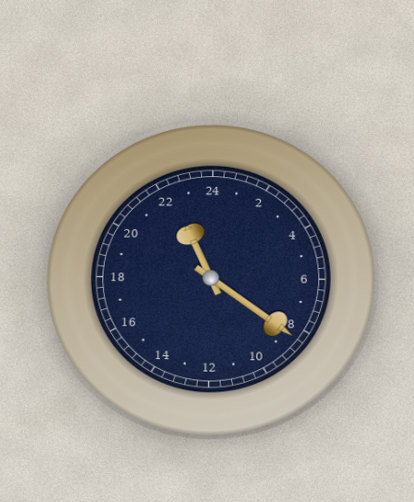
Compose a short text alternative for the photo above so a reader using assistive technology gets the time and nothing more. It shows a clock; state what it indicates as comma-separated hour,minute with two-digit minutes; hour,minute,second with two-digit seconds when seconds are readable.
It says 22,21
